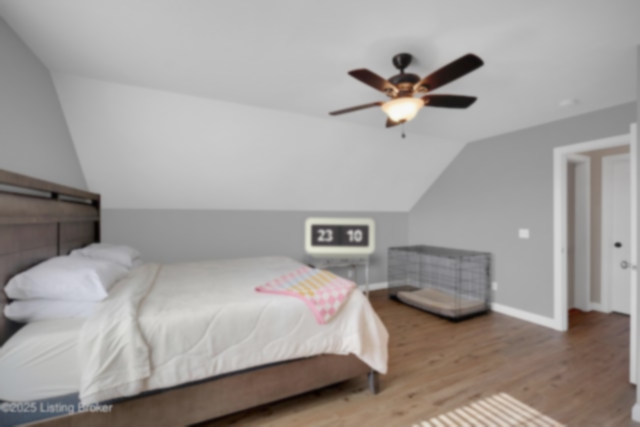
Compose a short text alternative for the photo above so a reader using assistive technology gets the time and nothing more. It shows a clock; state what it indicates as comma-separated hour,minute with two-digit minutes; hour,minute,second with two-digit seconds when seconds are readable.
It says 23,10
